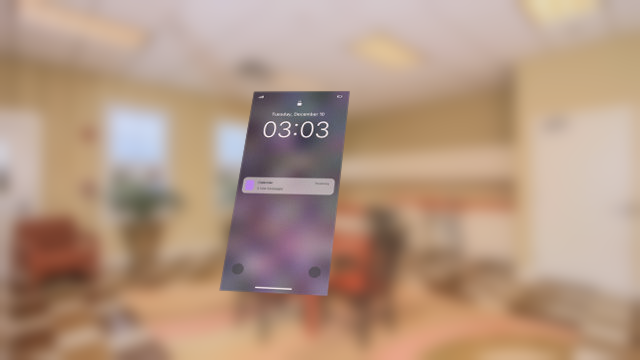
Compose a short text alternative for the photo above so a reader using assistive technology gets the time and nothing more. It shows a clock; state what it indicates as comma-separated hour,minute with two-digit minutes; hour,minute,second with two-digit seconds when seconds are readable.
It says 3,03
